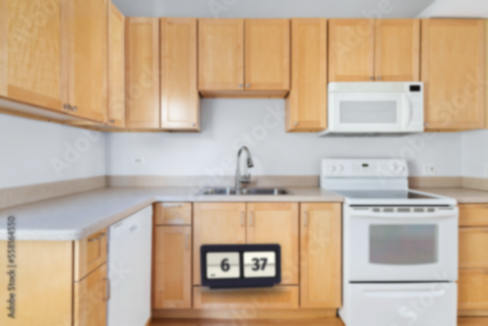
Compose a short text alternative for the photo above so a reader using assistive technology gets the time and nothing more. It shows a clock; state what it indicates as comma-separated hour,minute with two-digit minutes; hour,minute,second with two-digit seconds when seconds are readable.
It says 6,37
